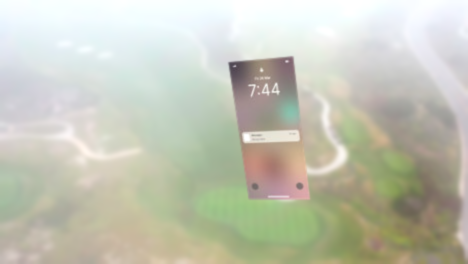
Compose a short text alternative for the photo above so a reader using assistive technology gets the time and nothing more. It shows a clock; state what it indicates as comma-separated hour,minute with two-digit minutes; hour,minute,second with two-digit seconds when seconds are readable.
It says 7,44
